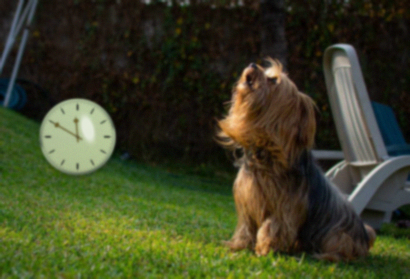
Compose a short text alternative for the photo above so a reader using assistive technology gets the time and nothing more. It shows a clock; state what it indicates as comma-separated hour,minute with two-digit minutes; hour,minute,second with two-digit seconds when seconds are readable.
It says 11,50
